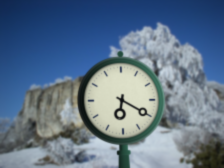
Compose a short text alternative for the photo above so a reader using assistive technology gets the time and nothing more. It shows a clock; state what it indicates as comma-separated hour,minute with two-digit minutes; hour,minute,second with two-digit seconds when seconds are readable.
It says 6,20
